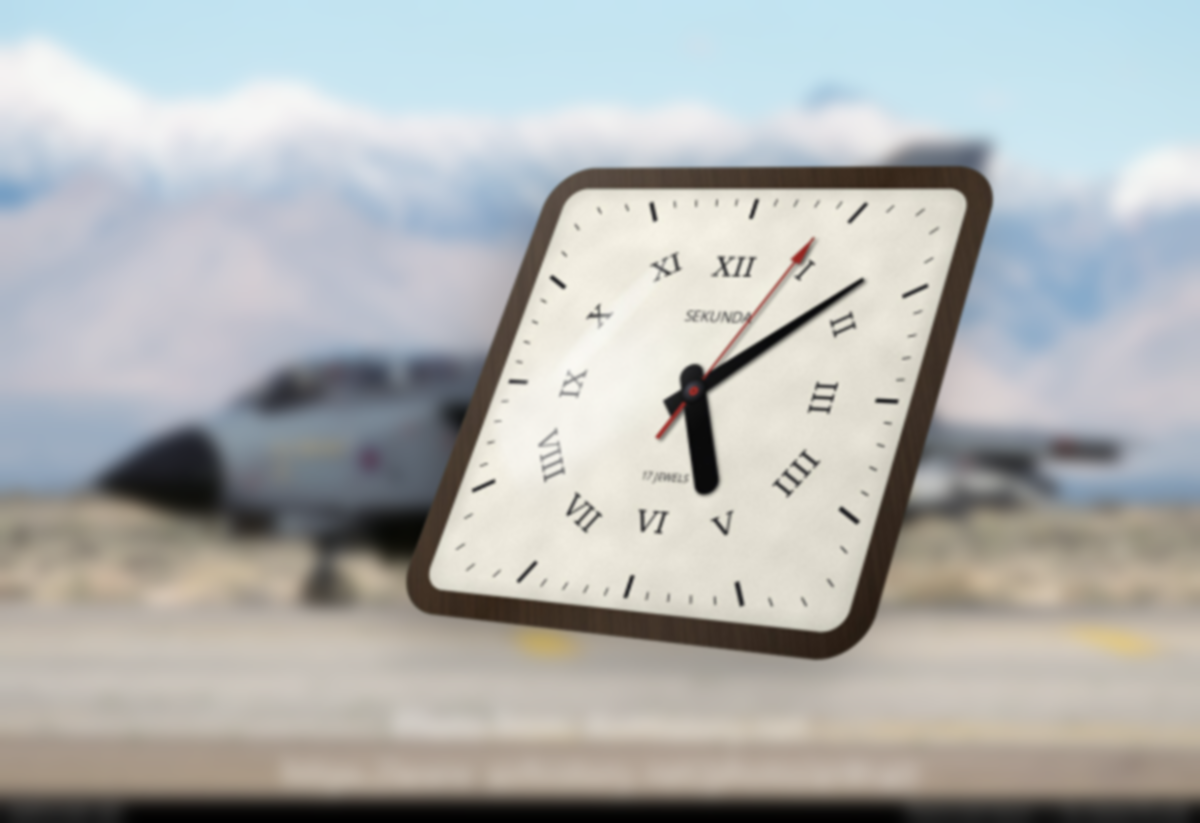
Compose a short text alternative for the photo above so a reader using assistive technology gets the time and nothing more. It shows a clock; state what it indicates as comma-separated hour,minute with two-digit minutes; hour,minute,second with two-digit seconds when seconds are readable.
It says 5,08,04
